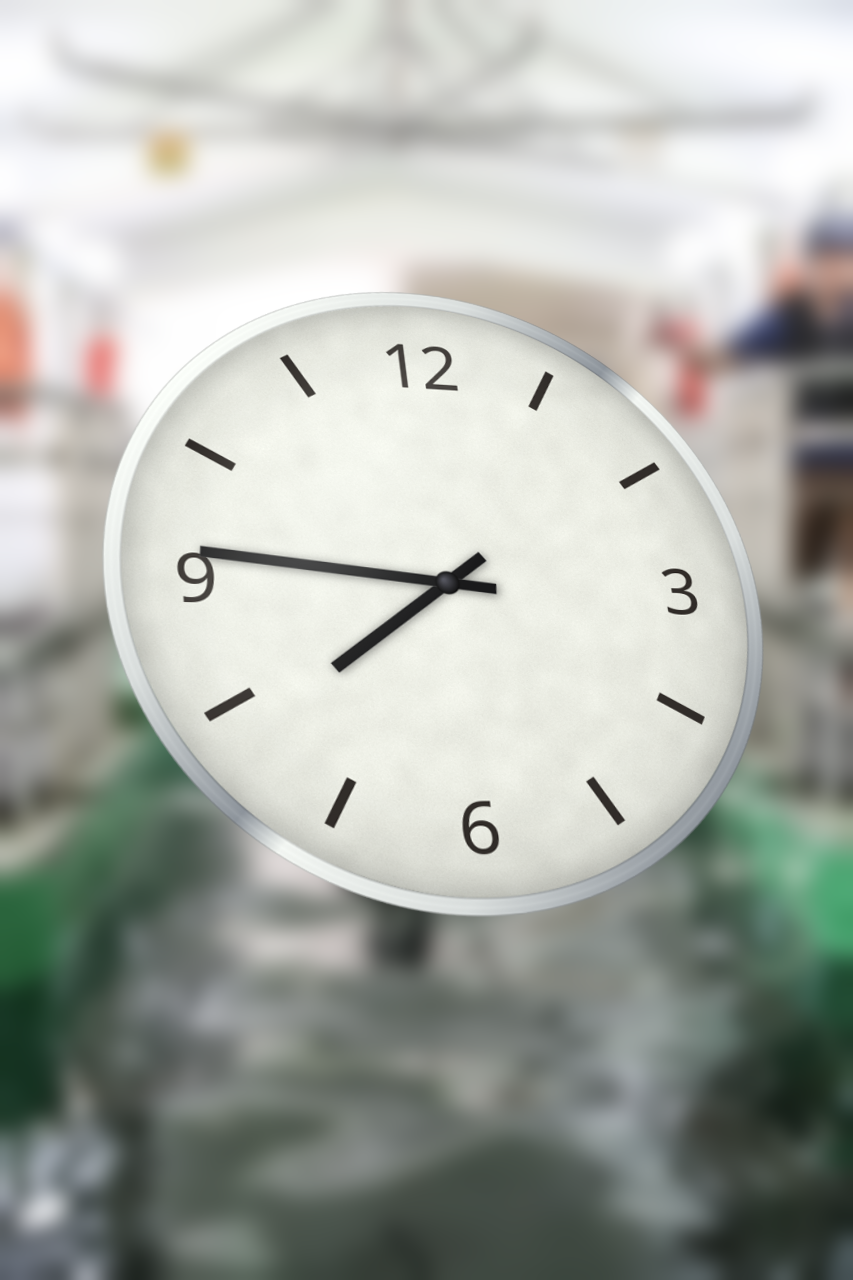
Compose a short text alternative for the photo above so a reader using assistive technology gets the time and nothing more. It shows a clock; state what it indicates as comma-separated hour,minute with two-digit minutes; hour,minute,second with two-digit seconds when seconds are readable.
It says 7,46
